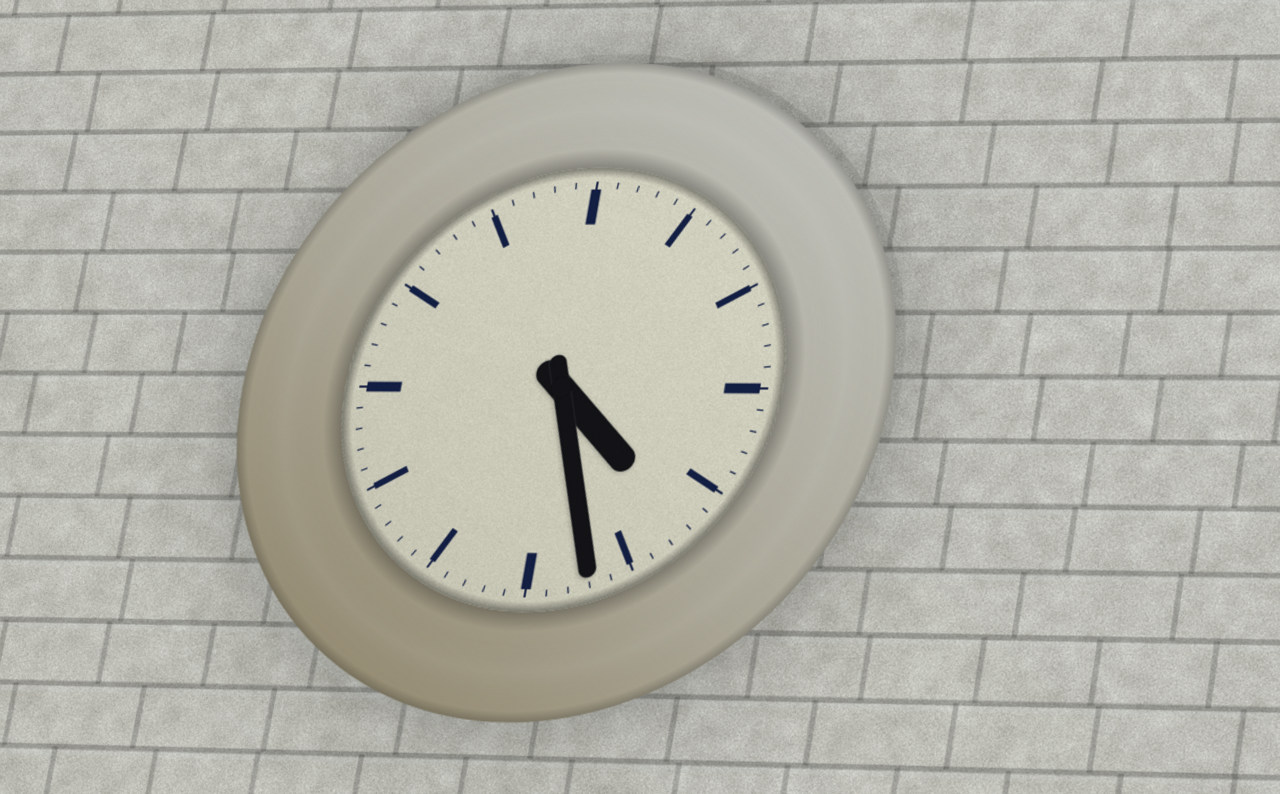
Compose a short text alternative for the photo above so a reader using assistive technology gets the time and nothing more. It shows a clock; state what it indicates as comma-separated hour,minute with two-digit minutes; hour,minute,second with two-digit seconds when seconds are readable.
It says 4,27
